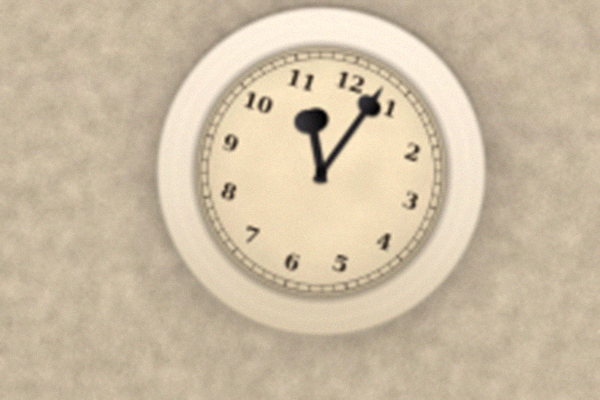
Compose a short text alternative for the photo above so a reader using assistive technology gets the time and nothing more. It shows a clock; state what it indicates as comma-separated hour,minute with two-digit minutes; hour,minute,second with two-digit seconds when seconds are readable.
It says 11,03
